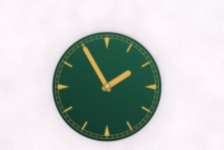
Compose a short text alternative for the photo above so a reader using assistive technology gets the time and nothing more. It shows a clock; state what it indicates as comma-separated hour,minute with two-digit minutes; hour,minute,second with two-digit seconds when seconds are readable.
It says 1,55
